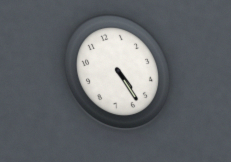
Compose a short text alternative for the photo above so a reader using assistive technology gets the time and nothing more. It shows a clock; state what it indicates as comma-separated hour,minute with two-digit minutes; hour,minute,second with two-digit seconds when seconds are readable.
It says 5,28
